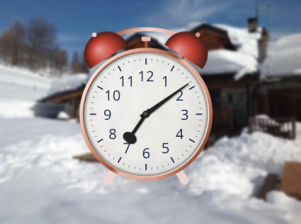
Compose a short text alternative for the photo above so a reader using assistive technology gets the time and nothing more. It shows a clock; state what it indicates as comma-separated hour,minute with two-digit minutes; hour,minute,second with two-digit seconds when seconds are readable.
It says 7,09
